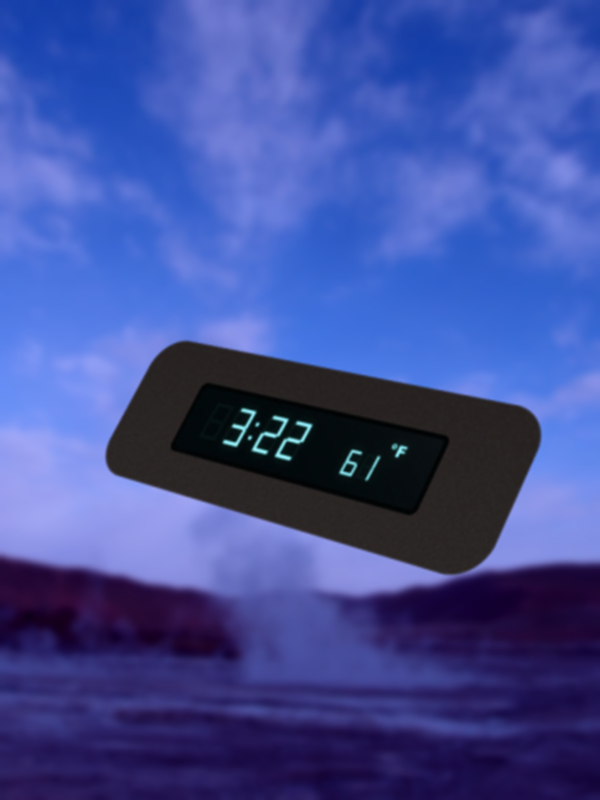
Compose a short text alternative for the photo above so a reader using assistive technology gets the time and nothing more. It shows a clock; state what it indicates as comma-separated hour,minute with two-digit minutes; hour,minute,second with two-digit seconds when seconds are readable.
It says 3,22
